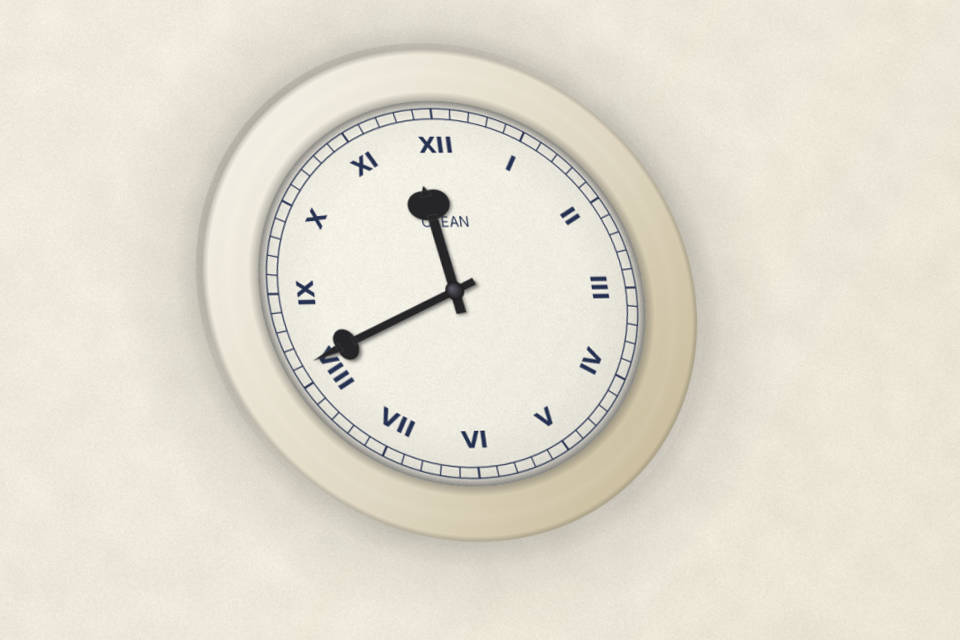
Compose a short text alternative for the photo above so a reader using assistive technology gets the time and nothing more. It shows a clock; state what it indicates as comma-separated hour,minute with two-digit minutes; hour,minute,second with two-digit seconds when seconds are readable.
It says 11,41
